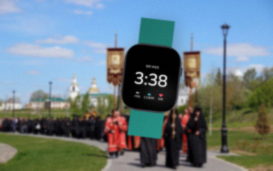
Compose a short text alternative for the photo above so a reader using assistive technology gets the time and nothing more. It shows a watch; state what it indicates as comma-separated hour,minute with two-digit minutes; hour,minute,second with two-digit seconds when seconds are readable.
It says 3,38
